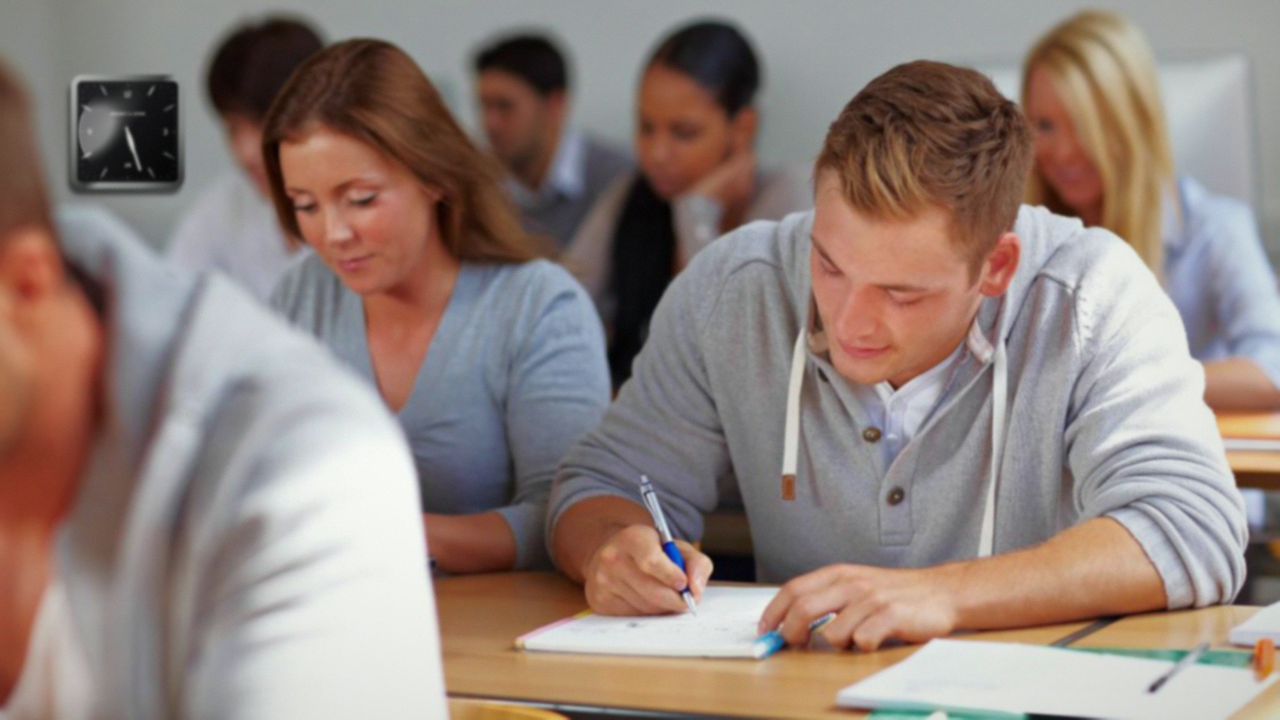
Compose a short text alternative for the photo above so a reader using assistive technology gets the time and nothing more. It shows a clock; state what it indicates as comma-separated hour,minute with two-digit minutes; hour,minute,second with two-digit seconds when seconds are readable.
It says 5,27
